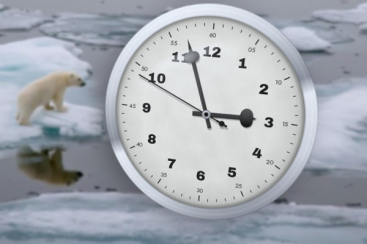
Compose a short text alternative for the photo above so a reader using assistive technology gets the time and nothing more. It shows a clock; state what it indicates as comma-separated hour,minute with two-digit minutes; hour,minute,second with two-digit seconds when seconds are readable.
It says 2,56,49
